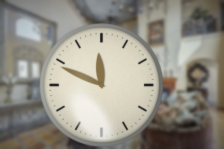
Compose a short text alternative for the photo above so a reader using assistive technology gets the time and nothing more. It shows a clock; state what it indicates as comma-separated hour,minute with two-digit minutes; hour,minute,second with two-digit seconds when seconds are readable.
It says 11,49
